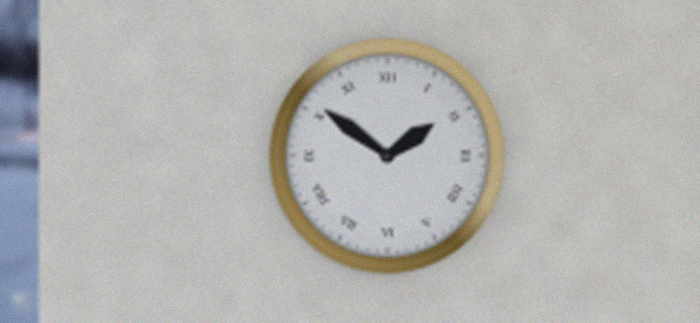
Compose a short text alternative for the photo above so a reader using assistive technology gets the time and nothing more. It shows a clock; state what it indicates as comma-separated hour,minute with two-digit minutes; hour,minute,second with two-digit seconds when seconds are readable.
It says 1,51
